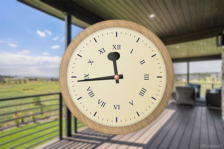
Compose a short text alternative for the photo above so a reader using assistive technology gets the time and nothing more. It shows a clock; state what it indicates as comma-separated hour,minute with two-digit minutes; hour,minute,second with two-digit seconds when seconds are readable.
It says 11,44
